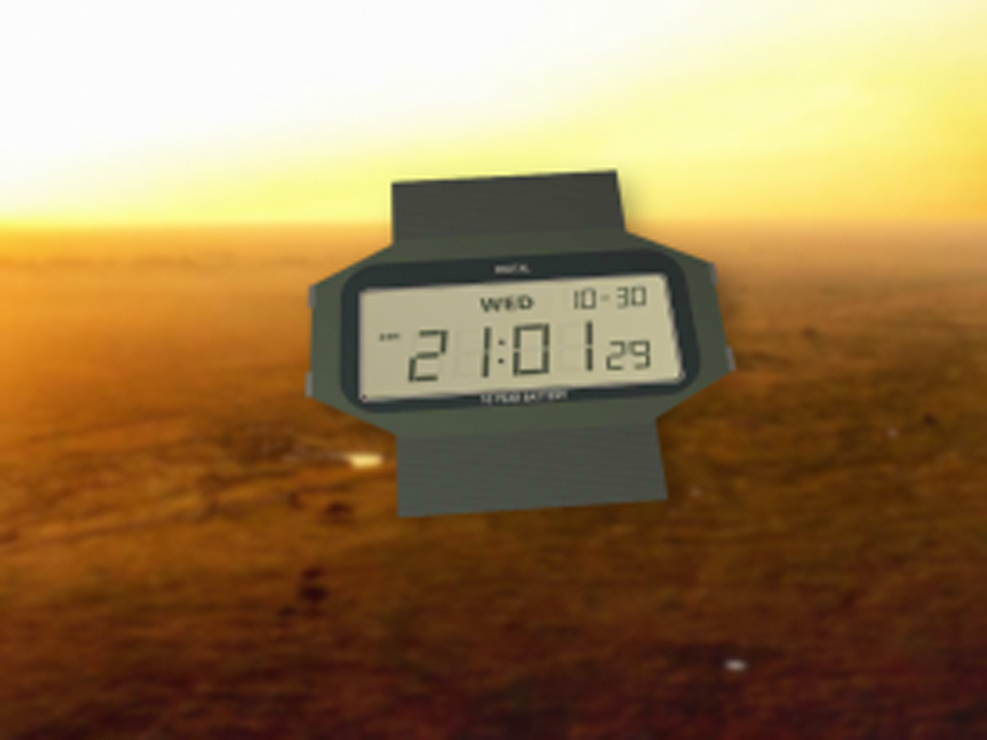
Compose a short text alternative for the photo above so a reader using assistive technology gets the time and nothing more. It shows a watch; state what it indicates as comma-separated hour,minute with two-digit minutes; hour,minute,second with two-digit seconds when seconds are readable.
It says 21,01,29
